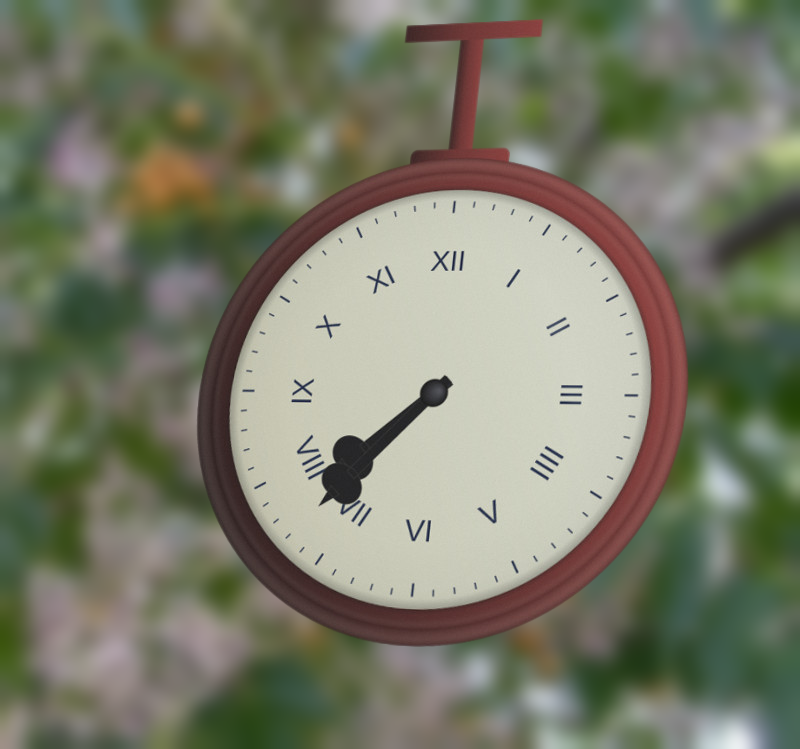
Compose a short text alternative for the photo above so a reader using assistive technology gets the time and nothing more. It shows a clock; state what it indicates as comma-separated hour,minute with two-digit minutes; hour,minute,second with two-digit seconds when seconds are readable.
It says 7,37
